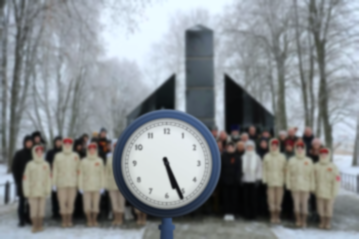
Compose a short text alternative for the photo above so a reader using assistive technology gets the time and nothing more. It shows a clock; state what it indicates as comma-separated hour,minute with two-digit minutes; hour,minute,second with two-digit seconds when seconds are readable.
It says 5,26
